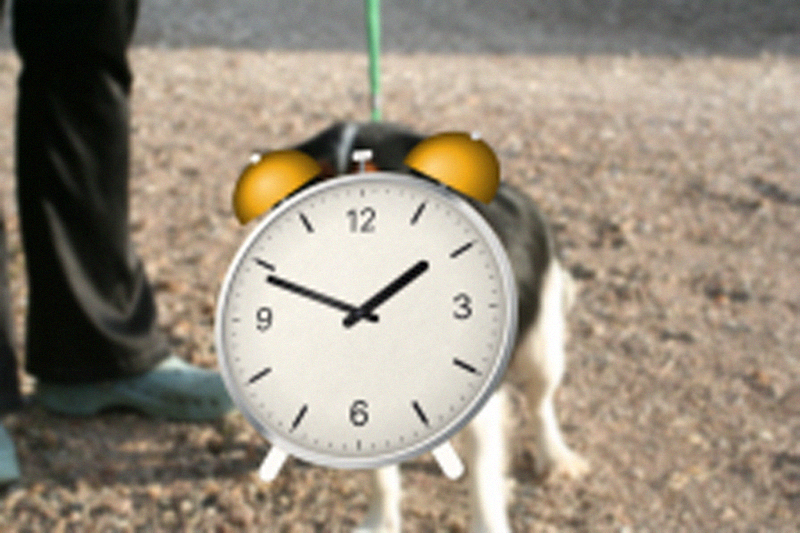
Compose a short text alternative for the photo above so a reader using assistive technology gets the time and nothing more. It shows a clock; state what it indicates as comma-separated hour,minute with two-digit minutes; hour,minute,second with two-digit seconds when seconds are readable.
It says 1,49
